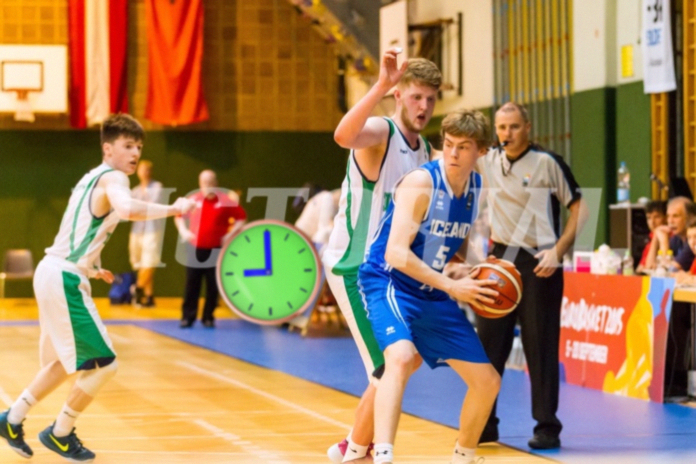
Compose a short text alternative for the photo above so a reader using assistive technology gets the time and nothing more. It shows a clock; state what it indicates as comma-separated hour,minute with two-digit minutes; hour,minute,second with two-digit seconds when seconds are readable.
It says 9,00
